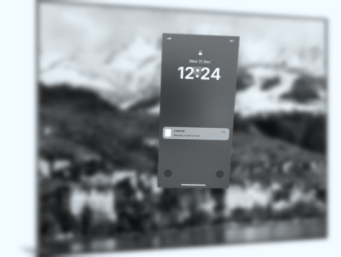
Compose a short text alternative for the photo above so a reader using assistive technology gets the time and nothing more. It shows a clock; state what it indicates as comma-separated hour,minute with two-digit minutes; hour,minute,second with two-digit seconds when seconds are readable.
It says 12,24
